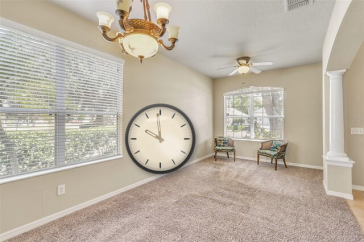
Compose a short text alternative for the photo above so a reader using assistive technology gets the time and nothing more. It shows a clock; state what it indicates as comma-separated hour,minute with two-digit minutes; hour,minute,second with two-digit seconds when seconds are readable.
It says 9,59
